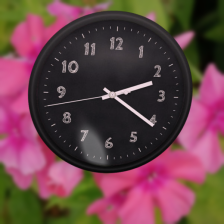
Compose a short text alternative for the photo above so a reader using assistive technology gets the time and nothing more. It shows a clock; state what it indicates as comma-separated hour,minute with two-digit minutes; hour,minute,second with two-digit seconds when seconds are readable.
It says 2,20,43
